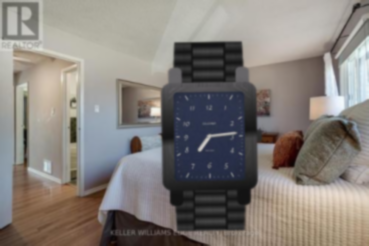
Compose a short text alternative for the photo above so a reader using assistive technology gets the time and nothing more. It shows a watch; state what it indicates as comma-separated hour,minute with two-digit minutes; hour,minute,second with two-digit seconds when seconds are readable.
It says 7,14
